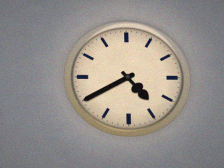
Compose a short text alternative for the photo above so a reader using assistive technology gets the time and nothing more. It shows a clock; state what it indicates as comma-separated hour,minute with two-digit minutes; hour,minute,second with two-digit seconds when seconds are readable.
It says 4,40
